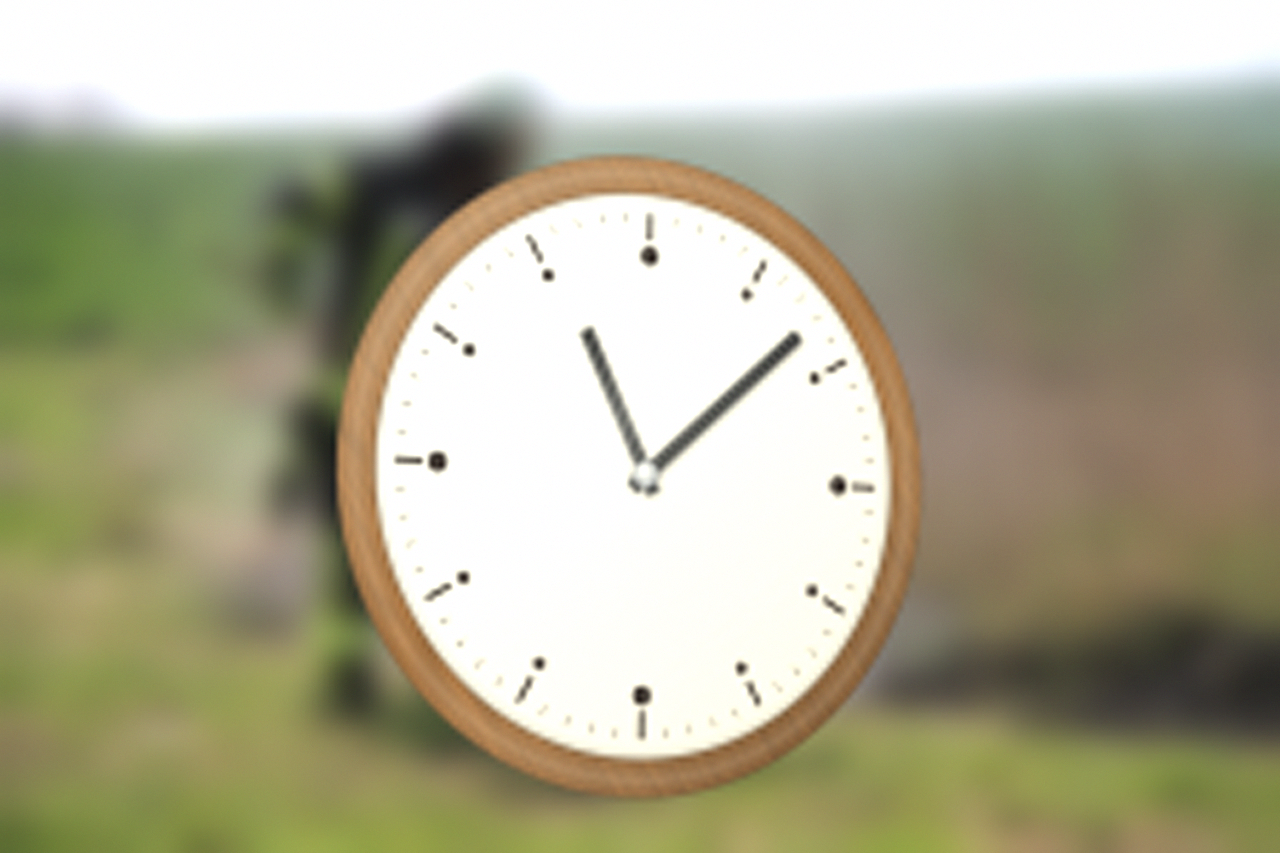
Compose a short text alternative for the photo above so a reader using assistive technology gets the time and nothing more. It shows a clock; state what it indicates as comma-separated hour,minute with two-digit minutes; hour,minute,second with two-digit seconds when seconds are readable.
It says 11,08
